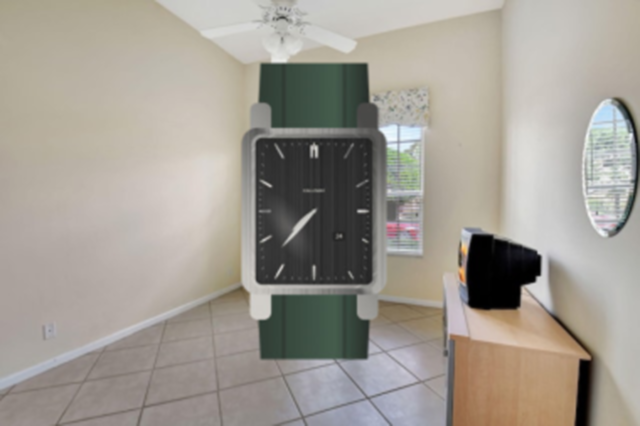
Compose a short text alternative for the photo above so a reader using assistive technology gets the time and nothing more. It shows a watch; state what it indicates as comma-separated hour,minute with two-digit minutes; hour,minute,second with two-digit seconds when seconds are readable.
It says 7,37
